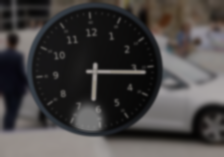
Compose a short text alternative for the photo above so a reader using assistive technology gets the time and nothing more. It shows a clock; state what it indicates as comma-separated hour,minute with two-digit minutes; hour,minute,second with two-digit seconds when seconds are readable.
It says 6,16
